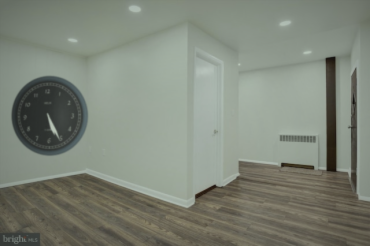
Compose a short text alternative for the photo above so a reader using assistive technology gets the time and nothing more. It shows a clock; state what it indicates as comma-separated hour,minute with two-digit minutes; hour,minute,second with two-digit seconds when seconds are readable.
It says 5,26
